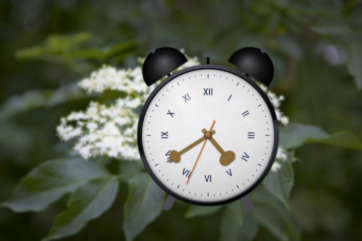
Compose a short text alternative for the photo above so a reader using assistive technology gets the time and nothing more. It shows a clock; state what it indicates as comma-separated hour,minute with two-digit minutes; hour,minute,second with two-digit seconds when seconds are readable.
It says 4,39,34
